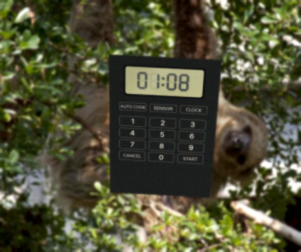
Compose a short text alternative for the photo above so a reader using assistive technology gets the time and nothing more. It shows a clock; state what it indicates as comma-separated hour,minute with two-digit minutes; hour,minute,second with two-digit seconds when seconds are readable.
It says 1,08
